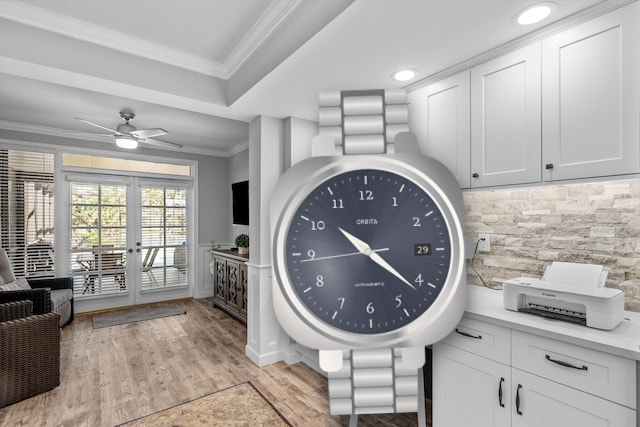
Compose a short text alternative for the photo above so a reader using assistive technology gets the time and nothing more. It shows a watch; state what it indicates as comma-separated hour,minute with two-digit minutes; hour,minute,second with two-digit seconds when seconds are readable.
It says 10,21,44
